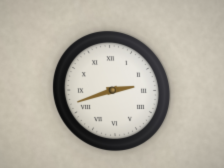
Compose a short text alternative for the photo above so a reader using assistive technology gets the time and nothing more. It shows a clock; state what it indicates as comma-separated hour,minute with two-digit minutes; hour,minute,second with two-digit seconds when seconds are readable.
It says 2,42
